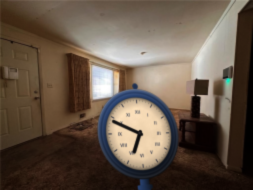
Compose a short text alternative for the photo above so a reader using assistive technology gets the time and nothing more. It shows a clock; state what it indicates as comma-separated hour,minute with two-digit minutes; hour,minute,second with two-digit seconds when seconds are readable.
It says 6,49
